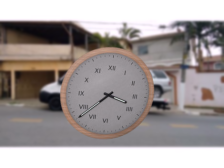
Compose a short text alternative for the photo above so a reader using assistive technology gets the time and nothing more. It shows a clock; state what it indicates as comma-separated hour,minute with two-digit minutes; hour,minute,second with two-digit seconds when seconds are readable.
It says 3,38
